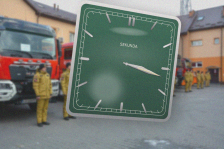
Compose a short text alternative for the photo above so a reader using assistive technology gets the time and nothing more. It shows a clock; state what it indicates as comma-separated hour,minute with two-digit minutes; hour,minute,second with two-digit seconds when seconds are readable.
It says 3,17
